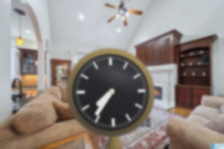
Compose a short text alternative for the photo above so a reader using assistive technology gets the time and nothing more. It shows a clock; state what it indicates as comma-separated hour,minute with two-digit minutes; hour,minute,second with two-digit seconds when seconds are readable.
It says 7,36
